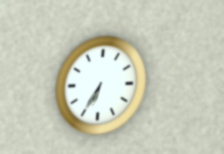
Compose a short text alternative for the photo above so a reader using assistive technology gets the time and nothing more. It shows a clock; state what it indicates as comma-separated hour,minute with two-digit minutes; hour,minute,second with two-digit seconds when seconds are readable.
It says 6,35
